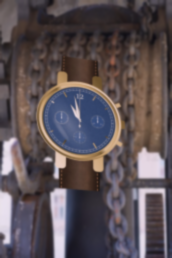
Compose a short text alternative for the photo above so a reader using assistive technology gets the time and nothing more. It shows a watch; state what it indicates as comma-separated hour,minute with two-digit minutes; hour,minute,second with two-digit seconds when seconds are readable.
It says 10,58
